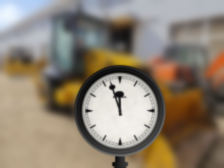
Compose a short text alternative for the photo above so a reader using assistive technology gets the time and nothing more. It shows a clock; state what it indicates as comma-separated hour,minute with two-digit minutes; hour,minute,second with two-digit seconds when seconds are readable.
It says 11,57
